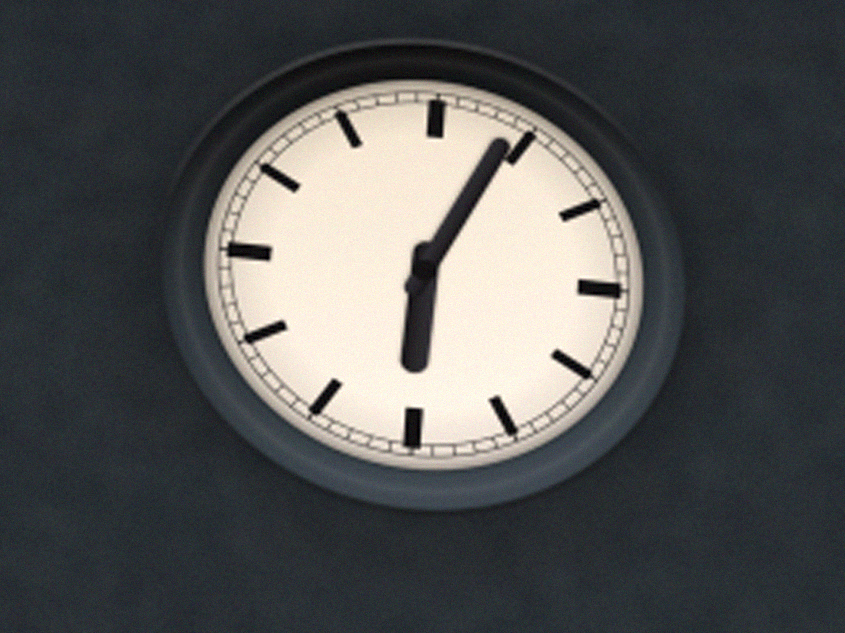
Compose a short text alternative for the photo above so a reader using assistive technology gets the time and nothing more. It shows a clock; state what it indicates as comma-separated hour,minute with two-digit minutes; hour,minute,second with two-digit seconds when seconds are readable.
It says 6,04
